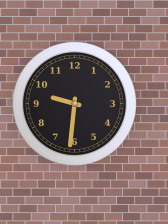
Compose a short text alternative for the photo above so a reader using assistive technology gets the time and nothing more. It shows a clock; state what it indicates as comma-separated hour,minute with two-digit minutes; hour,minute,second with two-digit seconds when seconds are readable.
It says 9,31
